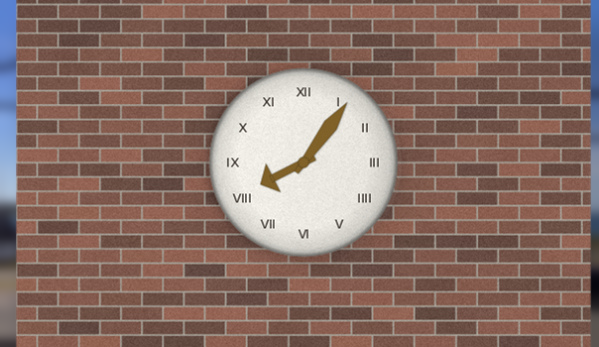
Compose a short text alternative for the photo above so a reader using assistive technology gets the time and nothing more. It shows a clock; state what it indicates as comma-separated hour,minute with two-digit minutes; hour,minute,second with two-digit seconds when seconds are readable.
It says 8,06
